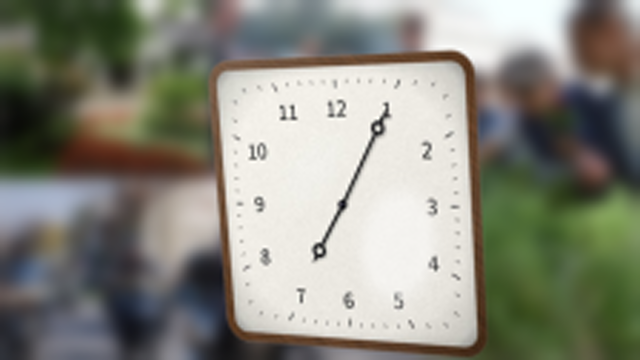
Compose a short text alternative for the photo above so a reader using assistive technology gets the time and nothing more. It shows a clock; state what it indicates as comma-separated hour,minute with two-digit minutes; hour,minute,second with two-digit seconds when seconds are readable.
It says 7,05
